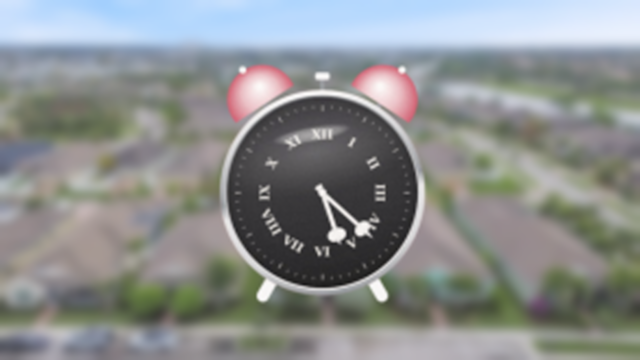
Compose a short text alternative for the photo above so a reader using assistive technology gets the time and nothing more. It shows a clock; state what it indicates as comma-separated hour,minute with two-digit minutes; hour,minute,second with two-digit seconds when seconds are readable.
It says 5,22
